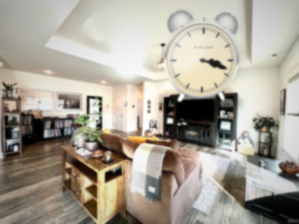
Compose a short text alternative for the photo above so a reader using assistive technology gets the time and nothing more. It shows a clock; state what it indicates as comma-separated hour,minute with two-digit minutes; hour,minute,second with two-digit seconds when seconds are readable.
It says 3,18
